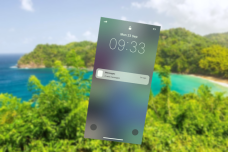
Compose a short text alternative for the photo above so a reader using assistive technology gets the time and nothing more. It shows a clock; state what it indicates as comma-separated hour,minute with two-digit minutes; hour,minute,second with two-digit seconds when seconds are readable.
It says 9,33
